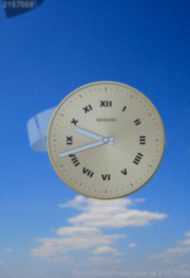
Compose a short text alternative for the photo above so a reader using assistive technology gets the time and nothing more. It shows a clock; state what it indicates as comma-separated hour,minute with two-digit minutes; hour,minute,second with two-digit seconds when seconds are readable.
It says 9,42
